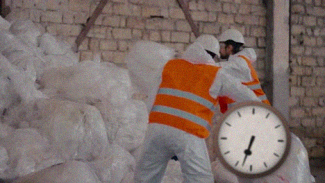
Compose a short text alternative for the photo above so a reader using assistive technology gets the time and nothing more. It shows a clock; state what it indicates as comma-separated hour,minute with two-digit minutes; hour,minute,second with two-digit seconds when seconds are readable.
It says 6,33
